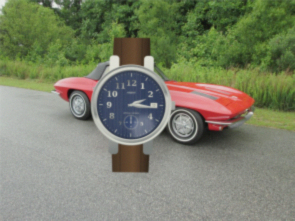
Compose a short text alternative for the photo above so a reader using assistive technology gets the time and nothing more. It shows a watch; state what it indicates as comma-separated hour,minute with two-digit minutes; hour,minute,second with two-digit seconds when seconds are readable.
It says 2,16
